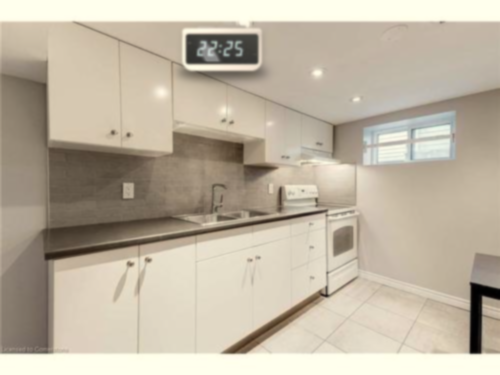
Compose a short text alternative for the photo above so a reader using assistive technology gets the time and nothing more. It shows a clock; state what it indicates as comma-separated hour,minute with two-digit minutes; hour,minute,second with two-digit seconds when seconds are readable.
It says 22,25
